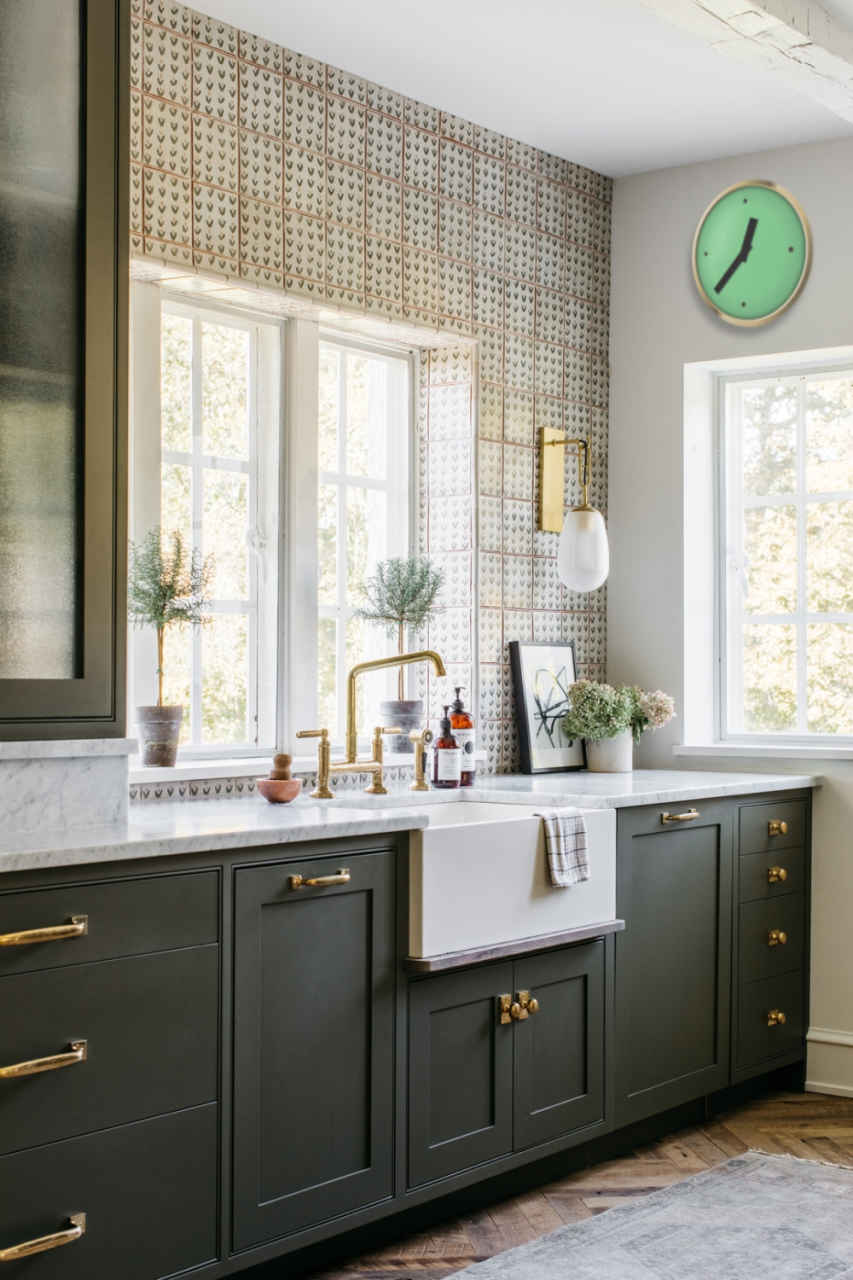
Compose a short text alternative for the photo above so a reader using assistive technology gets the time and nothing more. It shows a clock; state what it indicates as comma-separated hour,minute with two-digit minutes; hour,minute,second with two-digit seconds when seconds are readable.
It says 12,37
